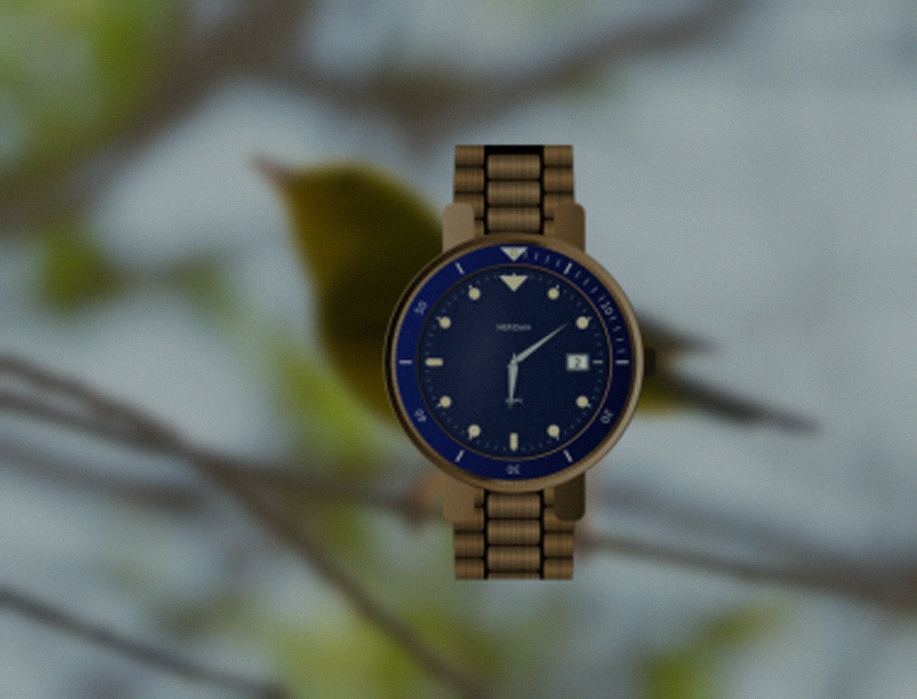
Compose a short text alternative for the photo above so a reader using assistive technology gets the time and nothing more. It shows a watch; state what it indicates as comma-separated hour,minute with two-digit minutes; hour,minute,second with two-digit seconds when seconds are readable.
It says 6,09
